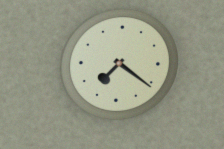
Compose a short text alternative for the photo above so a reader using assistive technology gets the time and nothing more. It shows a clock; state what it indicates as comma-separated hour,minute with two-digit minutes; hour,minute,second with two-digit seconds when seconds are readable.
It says 7,21
